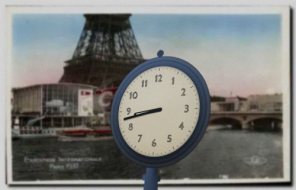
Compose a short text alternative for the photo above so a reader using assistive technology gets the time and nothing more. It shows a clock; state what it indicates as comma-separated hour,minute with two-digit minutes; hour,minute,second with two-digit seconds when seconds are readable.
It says 8,43
